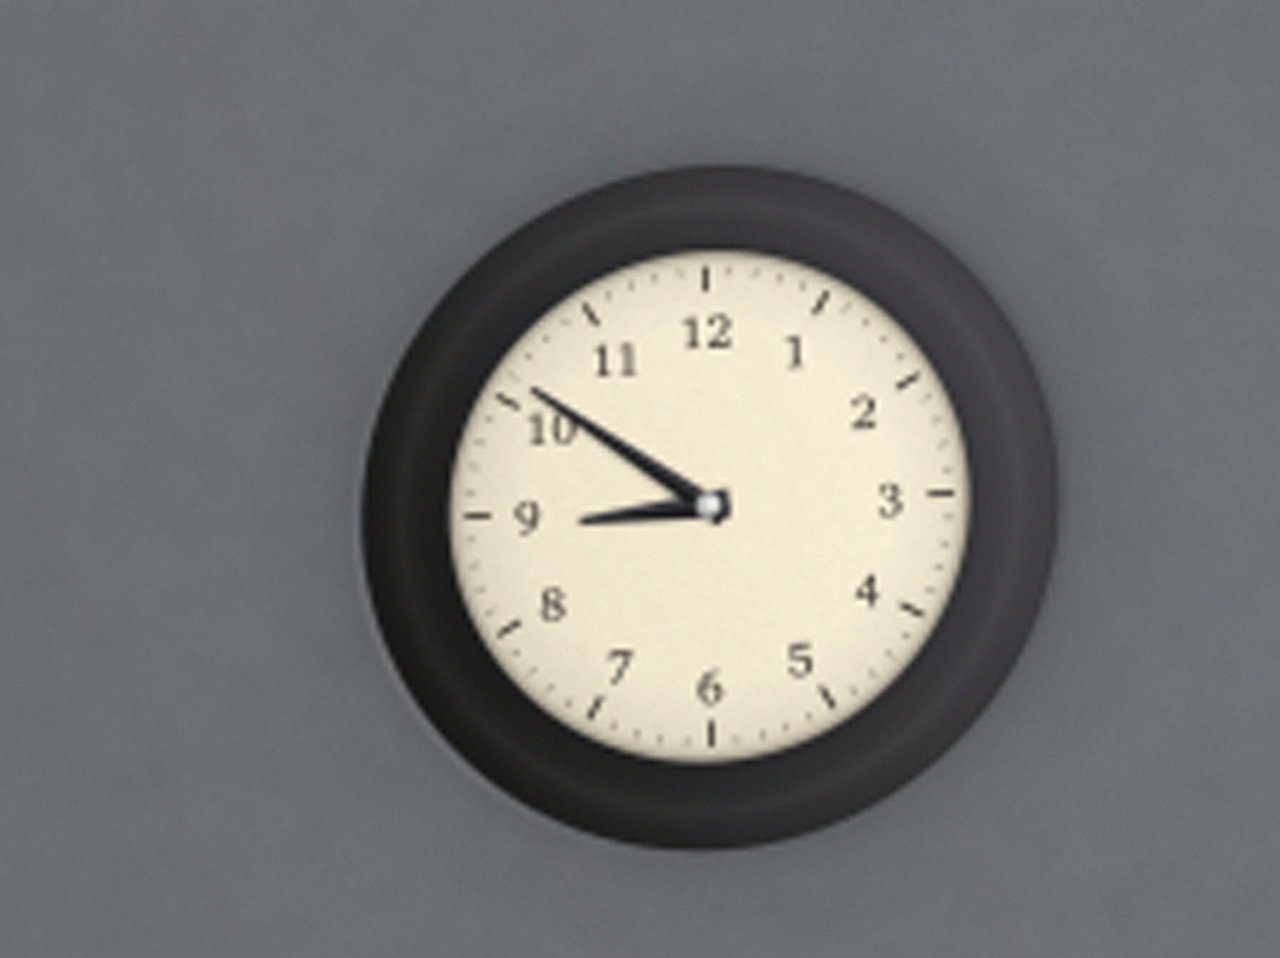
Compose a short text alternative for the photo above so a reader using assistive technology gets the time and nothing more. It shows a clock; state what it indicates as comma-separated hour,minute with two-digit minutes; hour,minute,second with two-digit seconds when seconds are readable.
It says 8,51
